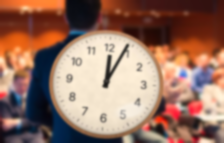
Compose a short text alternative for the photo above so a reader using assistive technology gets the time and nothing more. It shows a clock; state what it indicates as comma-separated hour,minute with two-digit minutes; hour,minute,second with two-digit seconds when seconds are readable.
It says 12,04
